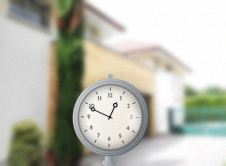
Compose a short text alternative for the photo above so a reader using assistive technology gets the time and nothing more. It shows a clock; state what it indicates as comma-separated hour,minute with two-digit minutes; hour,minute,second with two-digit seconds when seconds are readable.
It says 12,49
